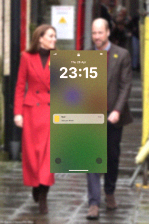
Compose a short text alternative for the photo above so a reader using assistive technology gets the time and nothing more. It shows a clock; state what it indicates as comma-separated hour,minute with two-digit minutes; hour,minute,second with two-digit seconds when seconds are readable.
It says 23,15
